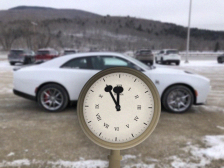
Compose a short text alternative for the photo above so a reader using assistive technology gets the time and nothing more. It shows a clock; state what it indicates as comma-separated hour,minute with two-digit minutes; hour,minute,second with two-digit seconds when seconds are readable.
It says 11,55
